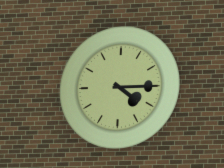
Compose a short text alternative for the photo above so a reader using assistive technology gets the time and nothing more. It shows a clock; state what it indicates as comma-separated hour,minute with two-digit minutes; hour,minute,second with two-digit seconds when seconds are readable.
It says 4,15
